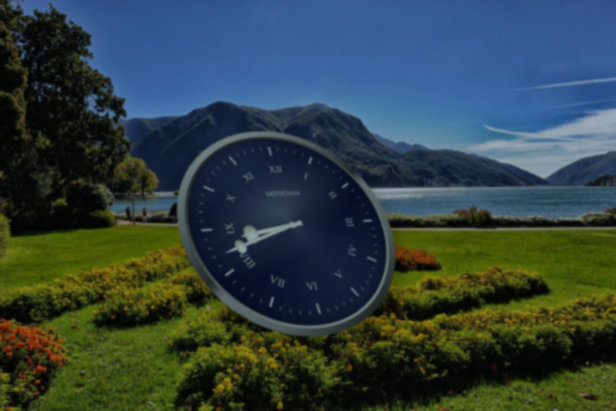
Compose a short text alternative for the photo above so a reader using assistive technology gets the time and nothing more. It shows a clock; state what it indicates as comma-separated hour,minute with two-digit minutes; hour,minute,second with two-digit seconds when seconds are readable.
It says 8,42
